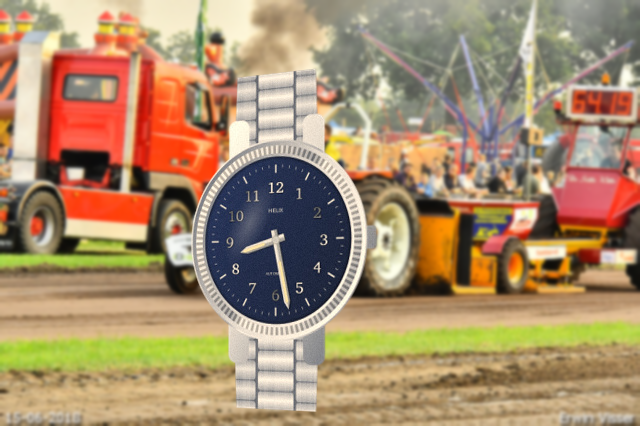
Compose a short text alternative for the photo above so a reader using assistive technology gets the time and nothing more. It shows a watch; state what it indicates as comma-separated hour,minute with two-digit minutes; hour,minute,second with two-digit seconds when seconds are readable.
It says 8,28
